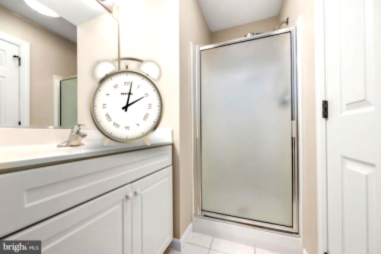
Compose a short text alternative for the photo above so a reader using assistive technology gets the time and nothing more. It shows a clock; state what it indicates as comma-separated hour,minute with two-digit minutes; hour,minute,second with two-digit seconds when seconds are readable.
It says 2,02
